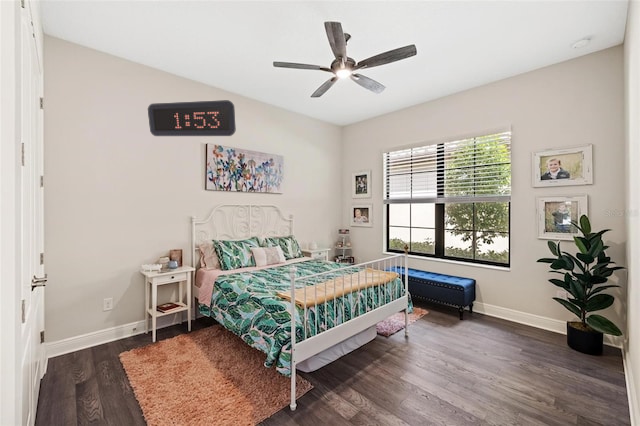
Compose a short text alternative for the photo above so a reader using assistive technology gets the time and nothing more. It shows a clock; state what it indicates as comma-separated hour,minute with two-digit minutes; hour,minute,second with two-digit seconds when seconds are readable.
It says 1,53
